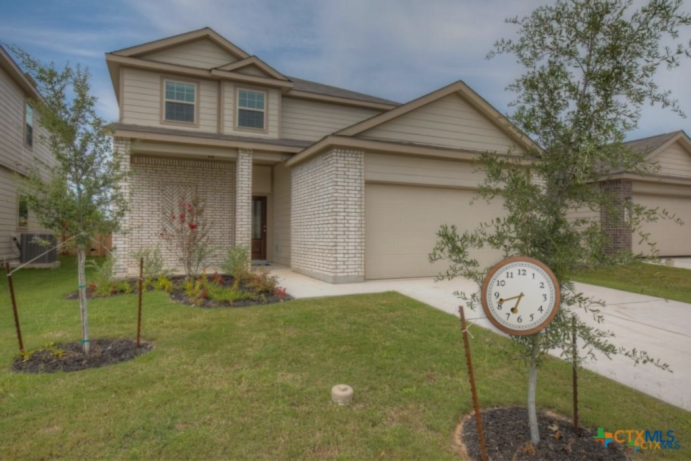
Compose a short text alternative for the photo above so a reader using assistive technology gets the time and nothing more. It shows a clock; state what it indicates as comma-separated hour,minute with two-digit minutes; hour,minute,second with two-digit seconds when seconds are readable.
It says 6,42
